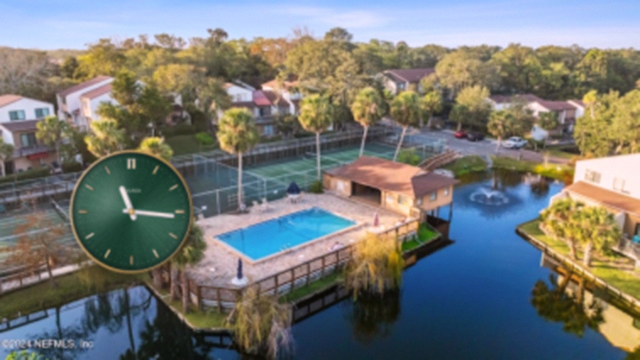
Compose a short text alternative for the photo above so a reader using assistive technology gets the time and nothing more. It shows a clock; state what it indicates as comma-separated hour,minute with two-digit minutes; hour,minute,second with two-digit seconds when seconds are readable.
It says 11,16
